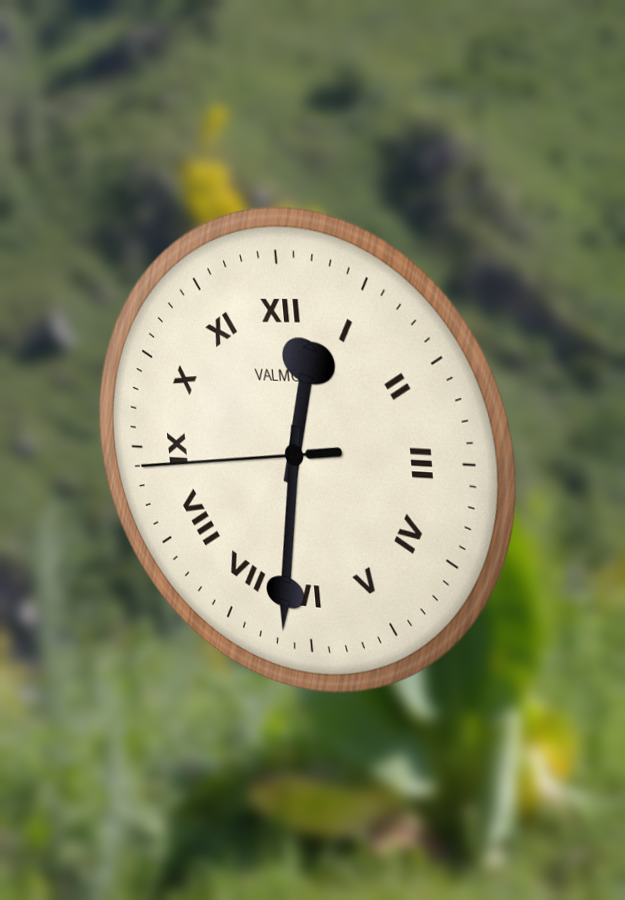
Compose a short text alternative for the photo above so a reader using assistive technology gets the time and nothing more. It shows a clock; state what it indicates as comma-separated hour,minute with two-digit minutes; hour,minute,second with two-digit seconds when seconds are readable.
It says 12,31,44
